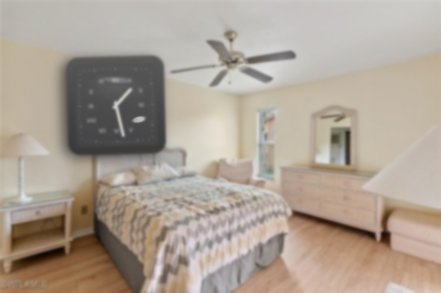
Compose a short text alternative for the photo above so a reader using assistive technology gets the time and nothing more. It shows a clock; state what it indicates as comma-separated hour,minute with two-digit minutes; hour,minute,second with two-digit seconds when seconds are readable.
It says 1,28
